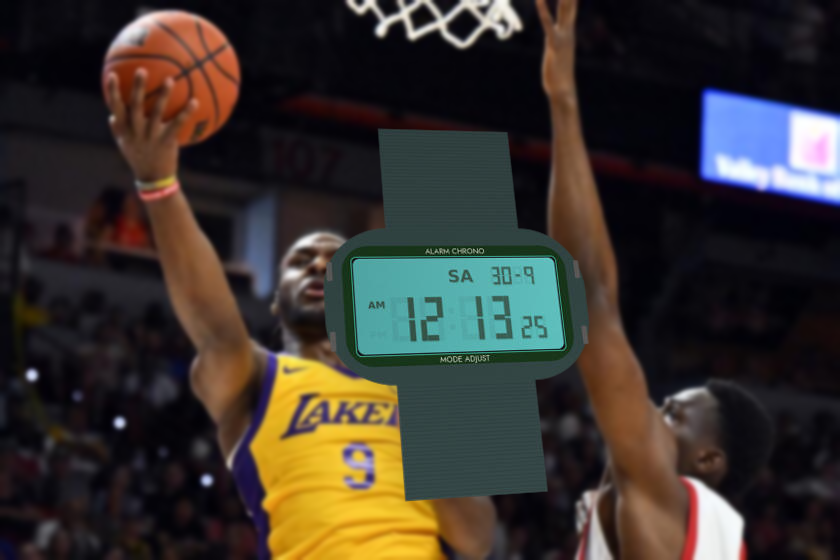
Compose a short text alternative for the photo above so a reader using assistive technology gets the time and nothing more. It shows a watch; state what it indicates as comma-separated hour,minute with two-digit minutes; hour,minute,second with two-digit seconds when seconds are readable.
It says 12,13,25
